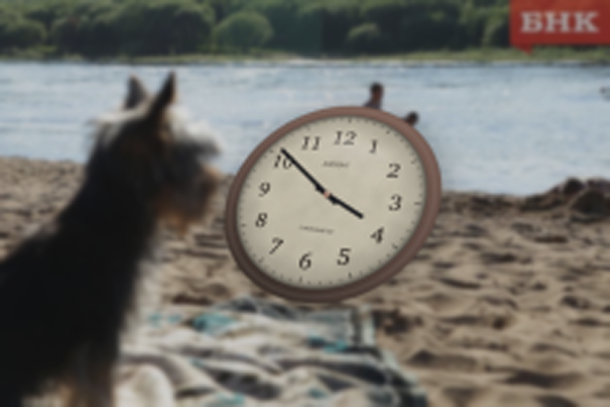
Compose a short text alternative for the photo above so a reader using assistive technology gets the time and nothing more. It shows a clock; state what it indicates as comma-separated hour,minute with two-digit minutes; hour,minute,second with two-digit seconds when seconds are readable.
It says 3,51
